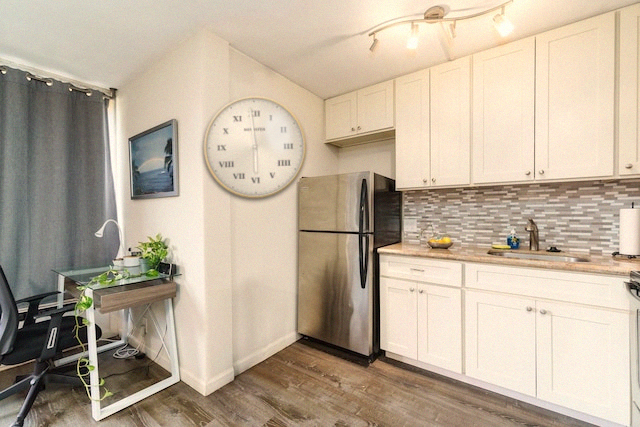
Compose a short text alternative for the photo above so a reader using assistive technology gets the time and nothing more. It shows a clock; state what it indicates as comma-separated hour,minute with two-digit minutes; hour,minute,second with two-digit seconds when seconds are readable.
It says 5,59
